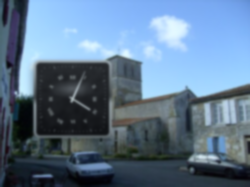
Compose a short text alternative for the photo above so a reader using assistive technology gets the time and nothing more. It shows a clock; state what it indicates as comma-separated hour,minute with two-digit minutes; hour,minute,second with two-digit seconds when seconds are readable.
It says 4,04
